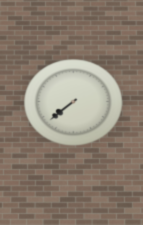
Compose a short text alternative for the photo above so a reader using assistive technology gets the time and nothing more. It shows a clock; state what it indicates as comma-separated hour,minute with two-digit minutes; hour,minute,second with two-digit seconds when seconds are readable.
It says 7,38
